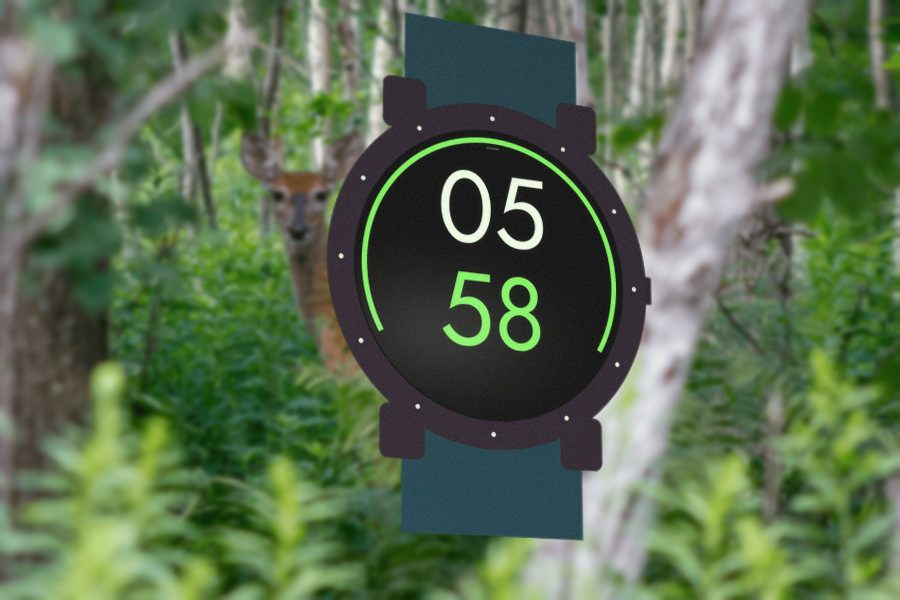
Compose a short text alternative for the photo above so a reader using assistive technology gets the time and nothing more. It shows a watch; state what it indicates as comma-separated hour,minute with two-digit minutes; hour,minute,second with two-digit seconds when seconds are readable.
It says 5,58
